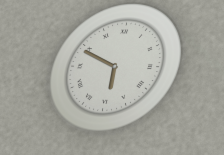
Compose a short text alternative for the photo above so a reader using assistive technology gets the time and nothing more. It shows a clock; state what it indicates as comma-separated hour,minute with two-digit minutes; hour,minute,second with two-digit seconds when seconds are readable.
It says 5,49
